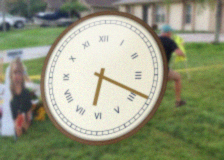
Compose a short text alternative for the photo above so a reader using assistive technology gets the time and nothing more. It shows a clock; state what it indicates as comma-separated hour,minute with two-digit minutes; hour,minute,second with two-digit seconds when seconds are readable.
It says 6,19
